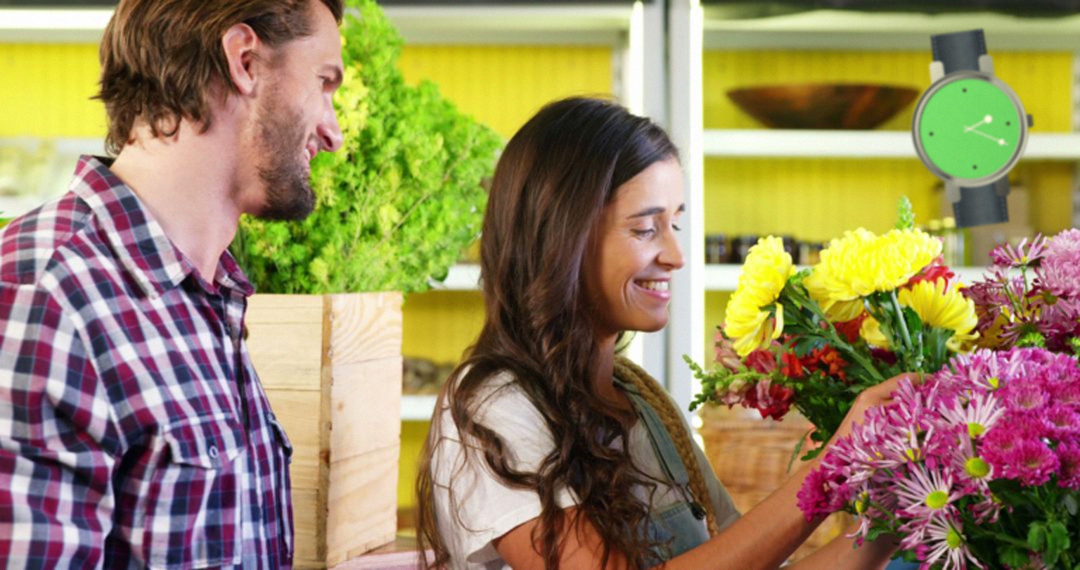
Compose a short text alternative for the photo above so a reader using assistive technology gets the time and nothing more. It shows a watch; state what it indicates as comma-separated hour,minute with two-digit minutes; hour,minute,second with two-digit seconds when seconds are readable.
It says 2,20
